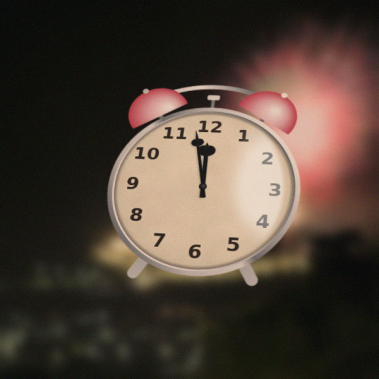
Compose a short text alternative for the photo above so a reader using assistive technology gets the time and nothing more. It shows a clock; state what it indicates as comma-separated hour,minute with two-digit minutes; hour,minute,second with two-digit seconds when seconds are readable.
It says 11,58
